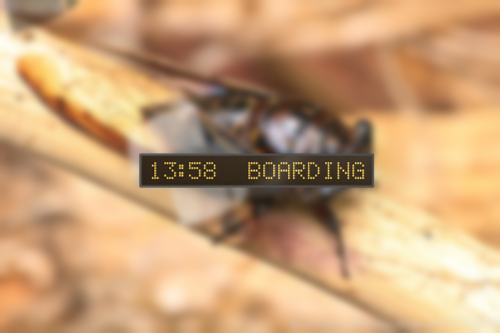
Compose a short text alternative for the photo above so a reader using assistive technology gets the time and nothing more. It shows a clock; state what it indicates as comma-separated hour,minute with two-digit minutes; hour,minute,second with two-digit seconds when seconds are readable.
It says 13,58
